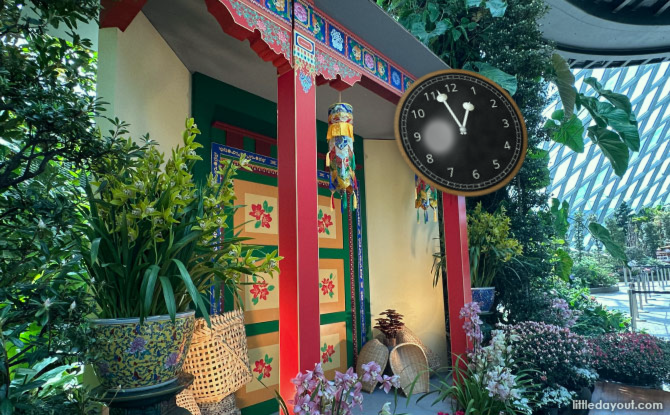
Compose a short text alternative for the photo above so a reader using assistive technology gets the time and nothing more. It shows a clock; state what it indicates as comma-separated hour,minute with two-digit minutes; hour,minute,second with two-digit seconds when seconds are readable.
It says 12,57
